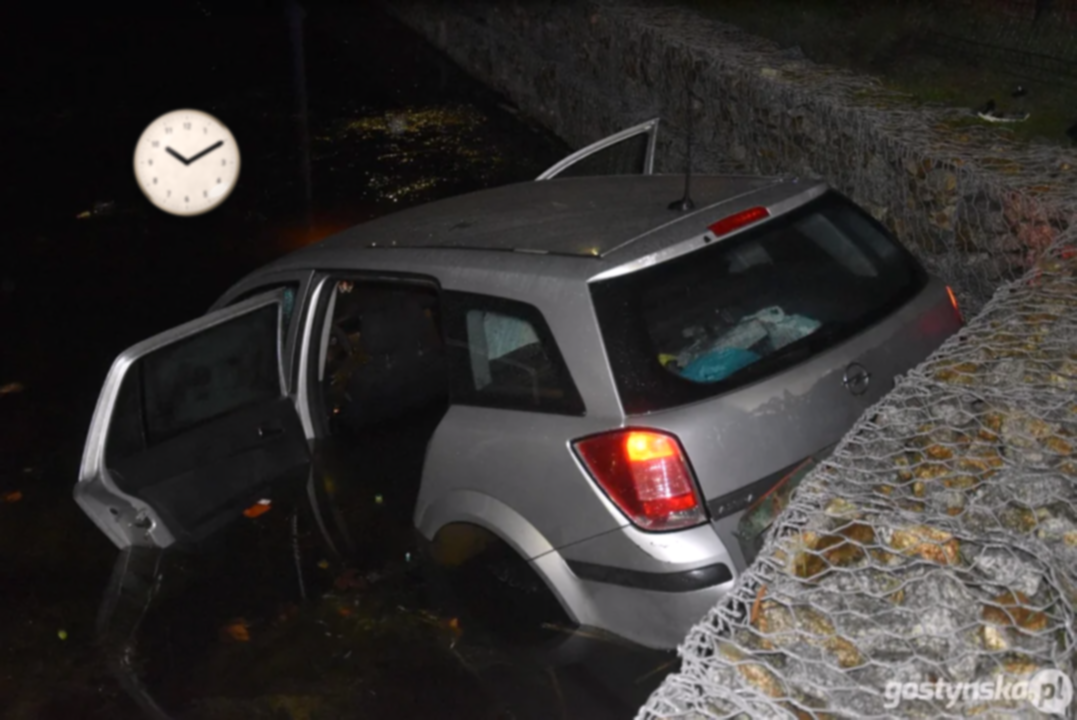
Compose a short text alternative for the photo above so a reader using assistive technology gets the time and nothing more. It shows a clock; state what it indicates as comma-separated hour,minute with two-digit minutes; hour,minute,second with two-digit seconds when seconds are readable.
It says 10,10
